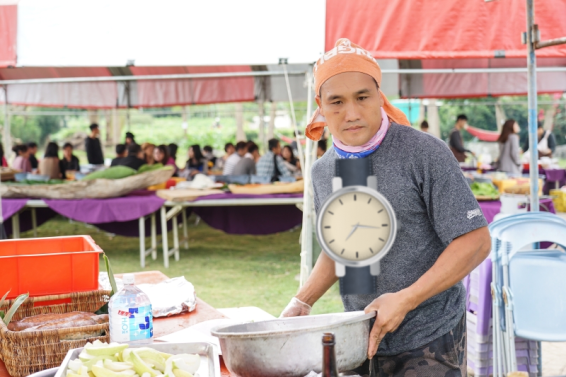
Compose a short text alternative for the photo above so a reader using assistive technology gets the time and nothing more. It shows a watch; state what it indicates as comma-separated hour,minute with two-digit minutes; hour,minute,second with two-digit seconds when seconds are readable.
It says 7,16
